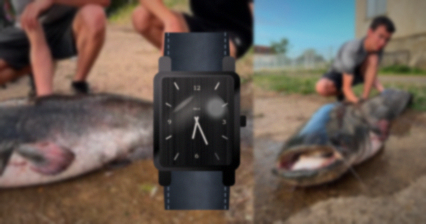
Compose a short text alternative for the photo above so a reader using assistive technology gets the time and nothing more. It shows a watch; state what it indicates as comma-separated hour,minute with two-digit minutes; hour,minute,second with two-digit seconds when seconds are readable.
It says 6,26
